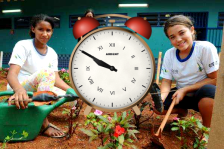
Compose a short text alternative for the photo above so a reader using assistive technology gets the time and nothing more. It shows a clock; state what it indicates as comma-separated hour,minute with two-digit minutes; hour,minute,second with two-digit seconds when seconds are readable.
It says 9,50
